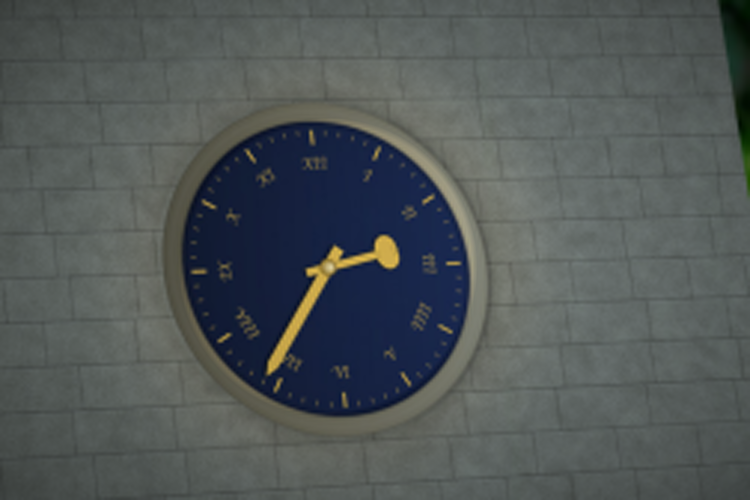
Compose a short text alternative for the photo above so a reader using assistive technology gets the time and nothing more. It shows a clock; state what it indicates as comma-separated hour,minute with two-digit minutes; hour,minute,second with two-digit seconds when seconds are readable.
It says 2,36
